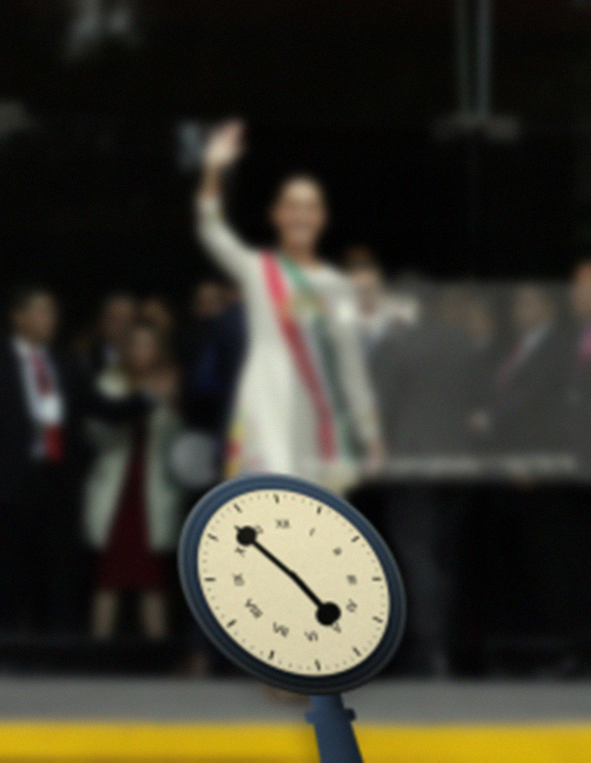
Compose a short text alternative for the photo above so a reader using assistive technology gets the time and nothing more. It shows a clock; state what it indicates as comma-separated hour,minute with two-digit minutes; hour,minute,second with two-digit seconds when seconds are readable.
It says 4,53
